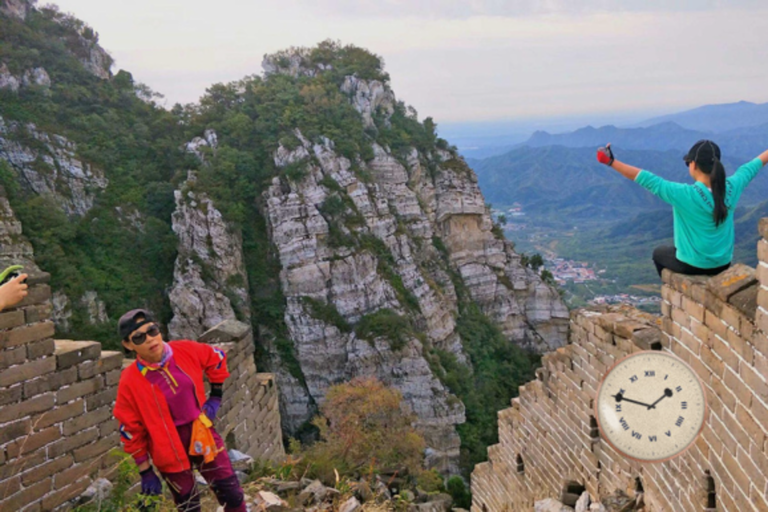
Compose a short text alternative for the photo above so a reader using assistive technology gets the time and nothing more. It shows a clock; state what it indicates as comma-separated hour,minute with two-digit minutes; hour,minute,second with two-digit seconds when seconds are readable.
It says 1,48
